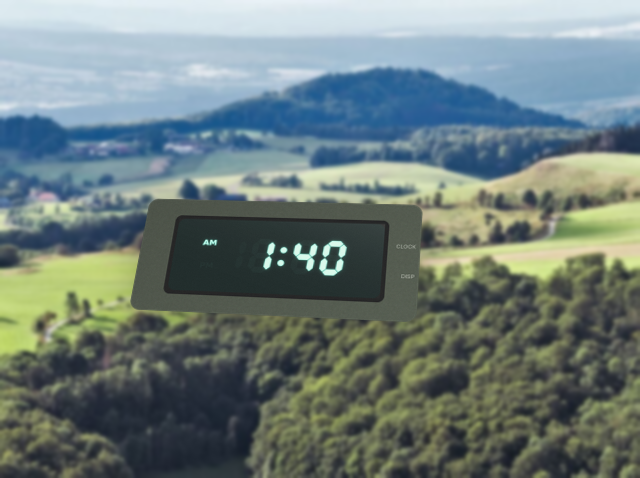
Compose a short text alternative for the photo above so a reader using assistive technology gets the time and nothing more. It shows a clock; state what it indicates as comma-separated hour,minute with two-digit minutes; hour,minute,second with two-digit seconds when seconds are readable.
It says 1,40
